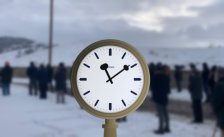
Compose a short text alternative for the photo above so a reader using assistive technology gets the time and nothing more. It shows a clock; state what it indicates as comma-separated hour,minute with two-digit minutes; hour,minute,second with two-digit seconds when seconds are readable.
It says 11,09
